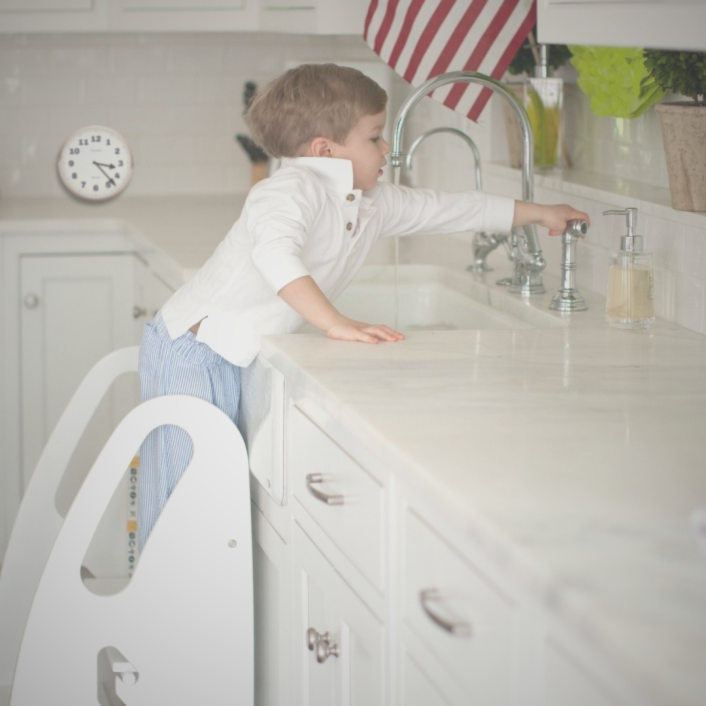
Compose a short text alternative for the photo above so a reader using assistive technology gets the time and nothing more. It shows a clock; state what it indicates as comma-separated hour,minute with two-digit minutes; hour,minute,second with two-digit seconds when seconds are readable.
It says 3,23
